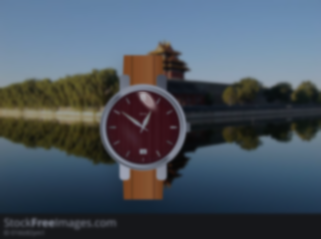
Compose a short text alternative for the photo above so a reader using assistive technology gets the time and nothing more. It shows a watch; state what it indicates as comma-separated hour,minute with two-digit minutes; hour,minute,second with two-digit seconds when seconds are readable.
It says 12,51
